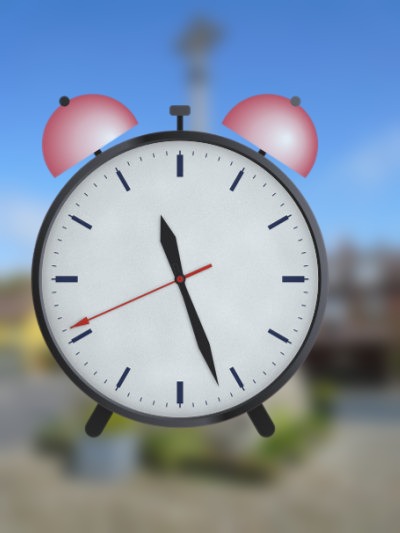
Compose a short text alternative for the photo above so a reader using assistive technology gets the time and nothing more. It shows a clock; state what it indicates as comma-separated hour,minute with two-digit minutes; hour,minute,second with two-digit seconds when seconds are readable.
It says 11,26,41
